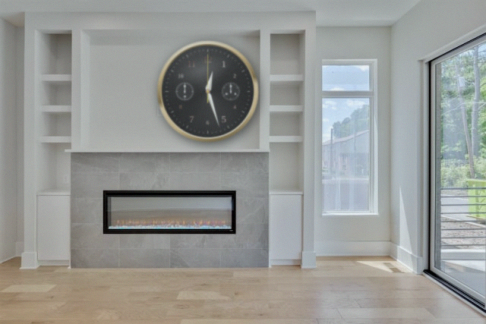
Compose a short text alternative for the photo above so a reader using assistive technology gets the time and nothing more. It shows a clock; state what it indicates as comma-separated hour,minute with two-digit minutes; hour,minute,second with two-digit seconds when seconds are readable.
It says 12,27
